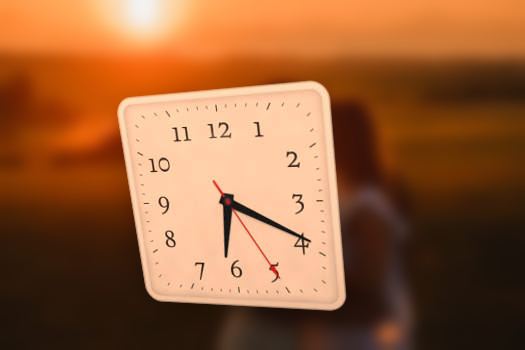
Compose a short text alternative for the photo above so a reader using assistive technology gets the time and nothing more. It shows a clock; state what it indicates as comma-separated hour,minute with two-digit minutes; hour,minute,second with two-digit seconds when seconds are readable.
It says 6,19,25
